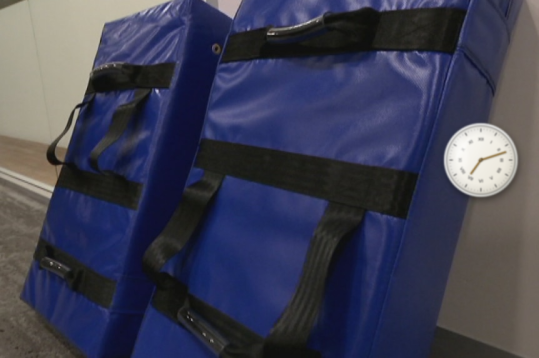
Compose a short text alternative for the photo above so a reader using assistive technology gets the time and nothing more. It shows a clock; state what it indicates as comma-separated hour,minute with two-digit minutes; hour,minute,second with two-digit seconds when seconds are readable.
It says 7,12
